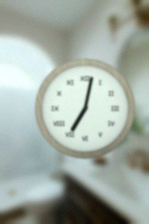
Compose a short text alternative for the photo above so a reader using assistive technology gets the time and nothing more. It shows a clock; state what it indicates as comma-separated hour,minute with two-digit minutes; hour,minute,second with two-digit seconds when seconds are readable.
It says 7,02
